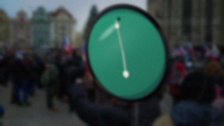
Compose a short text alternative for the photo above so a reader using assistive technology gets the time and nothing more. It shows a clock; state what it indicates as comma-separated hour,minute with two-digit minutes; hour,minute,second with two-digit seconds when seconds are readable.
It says 5,59
